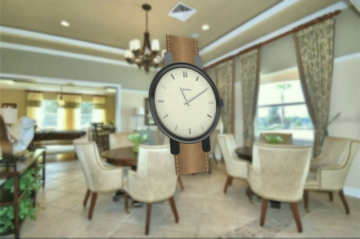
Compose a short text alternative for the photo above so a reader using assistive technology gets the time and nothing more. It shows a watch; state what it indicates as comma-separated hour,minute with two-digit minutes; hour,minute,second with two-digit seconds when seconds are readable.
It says 11,10
